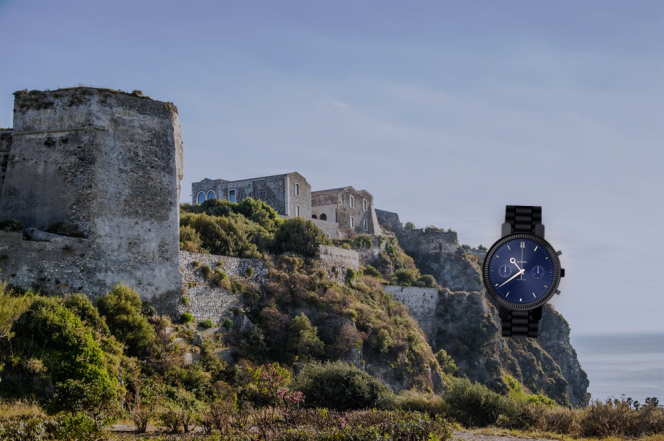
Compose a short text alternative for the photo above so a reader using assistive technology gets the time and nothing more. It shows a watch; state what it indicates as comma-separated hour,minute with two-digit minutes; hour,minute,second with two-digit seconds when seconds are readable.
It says 10,39
